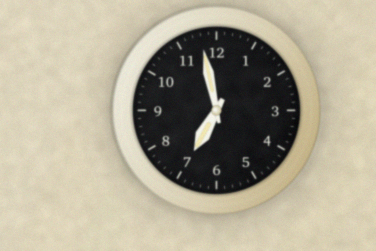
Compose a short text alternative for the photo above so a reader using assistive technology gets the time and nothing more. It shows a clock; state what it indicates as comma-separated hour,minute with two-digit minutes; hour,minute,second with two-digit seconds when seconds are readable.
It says 6,58
